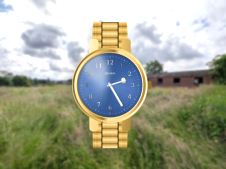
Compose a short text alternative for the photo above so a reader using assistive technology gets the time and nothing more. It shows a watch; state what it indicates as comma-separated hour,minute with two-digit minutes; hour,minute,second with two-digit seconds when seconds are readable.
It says 2,25
